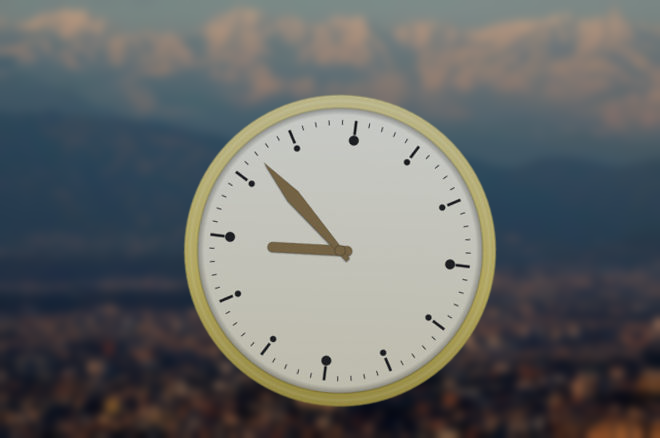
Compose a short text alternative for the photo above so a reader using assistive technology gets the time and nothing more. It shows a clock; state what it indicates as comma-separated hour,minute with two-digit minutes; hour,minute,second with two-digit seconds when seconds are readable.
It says 8,52
